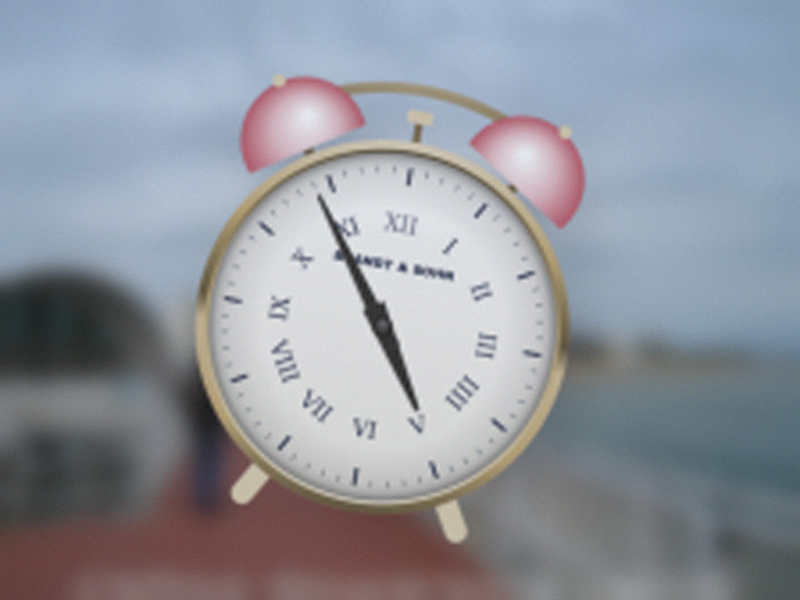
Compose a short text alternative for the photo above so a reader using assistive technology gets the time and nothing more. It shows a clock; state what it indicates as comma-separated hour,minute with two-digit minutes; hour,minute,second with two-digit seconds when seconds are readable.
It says 4,54
